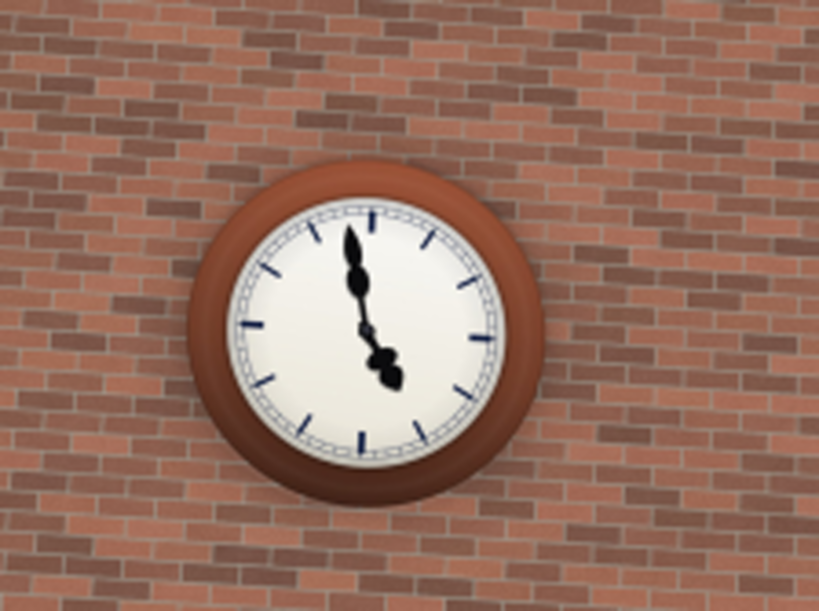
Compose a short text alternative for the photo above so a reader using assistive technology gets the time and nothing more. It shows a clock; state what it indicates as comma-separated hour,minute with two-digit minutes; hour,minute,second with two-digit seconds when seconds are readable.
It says 4,58
